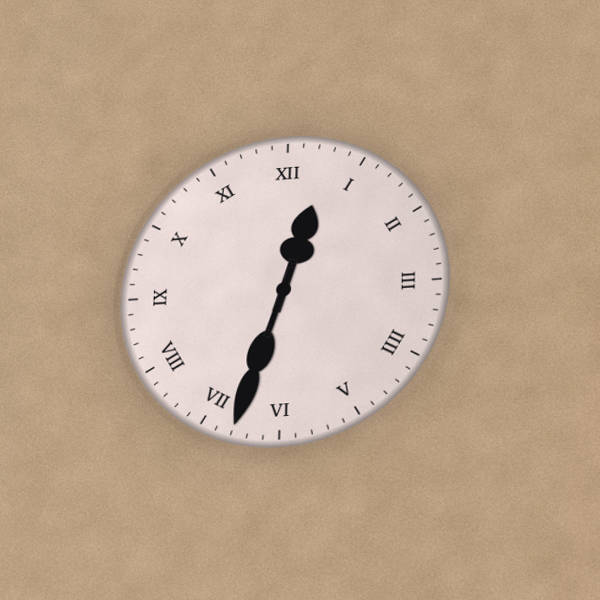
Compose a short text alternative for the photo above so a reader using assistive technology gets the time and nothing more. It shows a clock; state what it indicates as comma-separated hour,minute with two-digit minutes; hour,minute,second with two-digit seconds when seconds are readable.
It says 12,33
